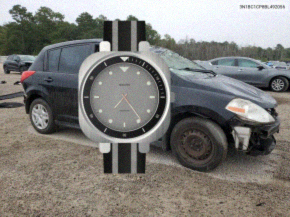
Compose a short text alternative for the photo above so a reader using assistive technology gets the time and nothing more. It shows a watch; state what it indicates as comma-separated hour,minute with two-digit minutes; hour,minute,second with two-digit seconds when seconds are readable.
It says 7,24
